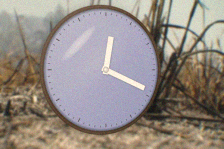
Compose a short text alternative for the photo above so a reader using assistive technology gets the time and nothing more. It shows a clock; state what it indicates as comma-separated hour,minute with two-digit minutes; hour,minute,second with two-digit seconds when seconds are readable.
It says 12,19
